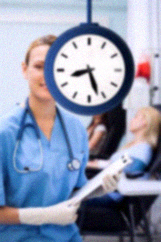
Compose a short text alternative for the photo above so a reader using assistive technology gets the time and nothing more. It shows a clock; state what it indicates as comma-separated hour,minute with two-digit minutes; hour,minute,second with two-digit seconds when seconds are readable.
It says 8,27
